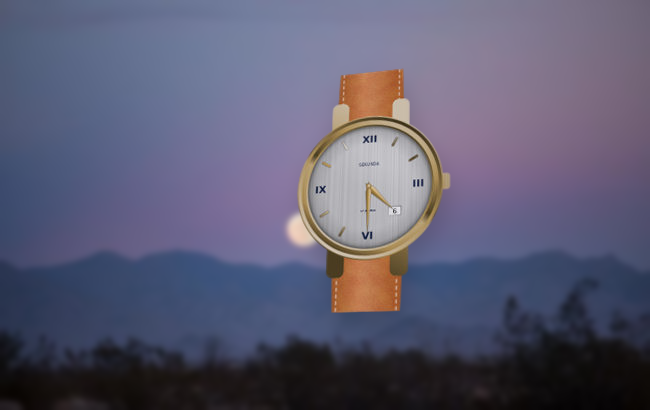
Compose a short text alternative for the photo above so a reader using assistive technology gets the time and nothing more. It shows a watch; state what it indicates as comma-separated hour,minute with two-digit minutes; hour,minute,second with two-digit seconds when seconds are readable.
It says 4,30
